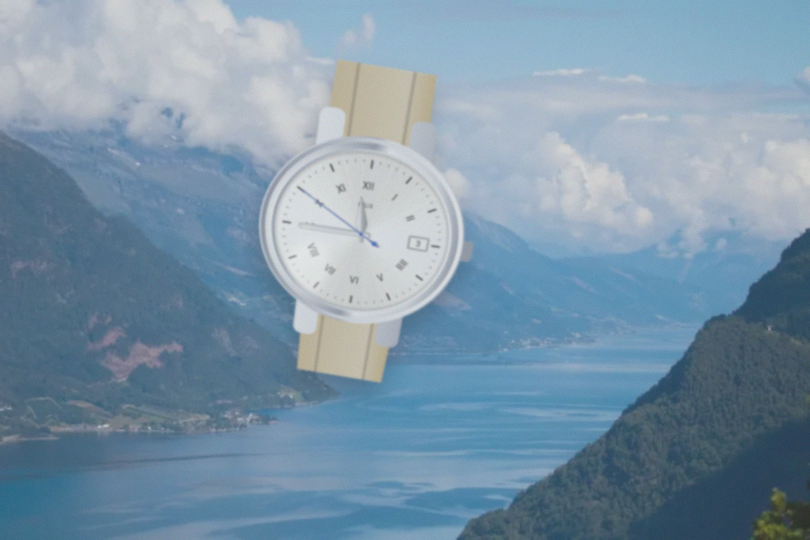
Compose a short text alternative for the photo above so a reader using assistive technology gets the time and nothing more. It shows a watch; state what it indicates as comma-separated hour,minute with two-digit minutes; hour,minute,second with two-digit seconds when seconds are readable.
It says 11,44,50
